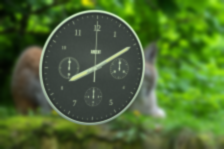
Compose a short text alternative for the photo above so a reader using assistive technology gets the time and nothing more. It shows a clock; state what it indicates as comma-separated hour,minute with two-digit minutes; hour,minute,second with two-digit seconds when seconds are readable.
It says 8,10
